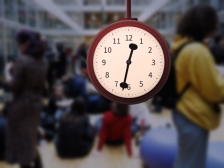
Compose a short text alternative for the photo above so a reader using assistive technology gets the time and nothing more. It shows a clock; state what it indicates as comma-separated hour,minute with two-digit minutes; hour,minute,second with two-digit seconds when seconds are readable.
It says 12,32
